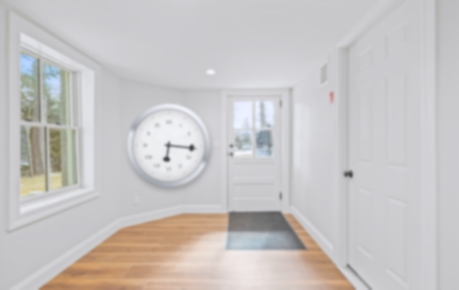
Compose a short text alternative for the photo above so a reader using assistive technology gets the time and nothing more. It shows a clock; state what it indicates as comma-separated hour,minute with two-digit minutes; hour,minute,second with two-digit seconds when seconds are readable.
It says 6,16
